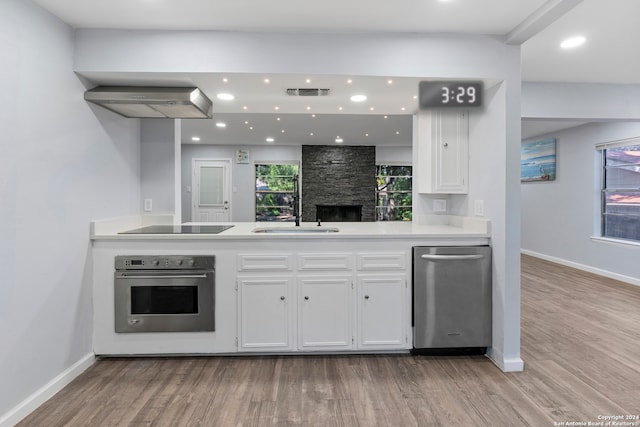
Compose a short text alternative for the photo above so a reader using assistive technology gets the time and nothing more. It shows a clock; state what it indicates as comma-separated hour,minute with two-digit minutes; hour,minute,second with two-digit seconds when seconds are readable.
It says 3,29
